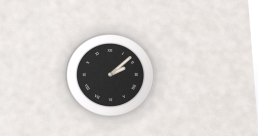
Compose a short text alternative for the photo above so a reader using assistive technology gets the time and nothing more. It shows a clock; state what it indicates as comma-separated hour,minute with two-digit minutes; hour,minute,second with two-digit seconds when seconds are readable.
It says 2,08
